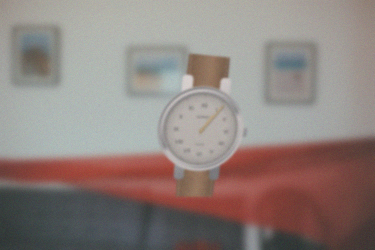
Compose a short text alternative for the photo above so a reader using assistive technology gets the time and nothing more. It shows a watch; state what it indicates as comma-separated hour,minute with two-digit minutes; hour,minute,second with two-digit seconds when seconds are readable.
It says 1,06
